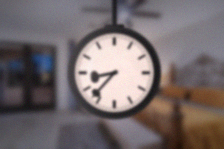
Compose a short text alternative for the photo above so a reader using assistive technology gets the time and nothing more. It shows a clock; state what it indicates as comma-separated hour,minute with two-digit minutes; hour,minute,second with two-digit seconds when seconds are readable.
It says 8,37
